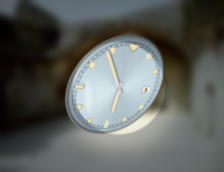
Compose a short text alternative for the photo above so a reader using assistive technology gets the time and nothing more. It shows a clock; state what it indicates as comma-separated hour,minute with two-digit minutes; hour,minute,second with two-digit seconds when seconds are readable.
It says 5,54
